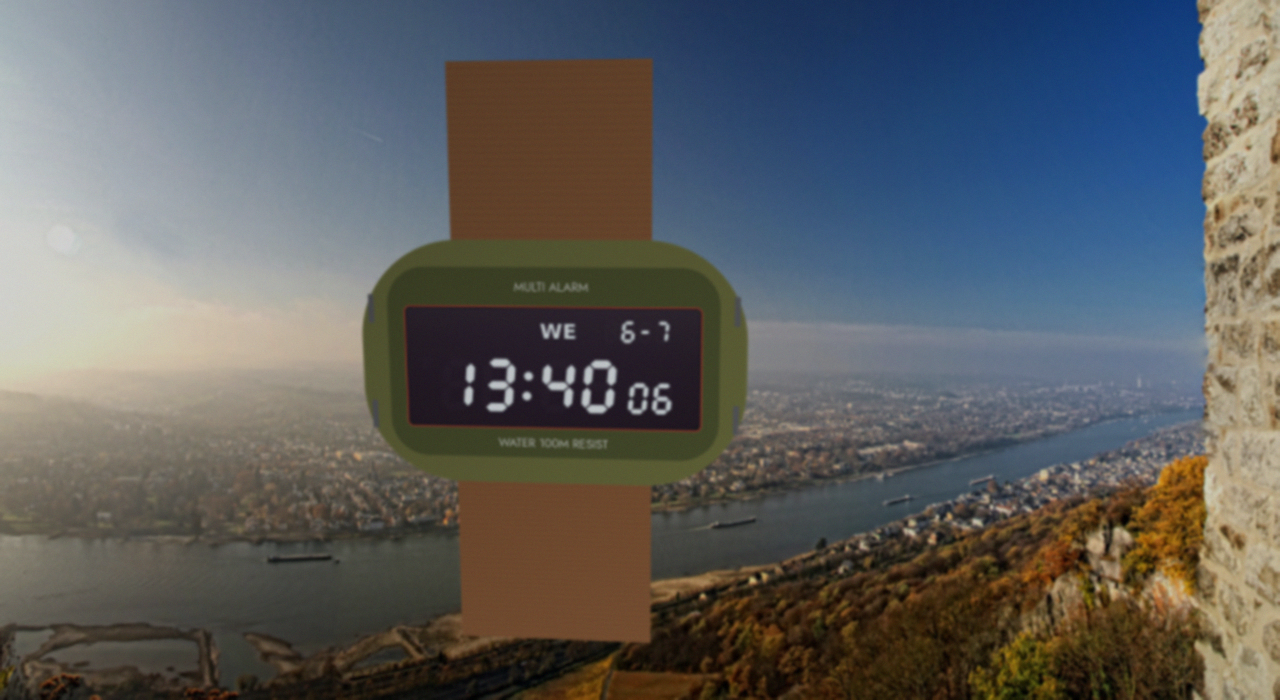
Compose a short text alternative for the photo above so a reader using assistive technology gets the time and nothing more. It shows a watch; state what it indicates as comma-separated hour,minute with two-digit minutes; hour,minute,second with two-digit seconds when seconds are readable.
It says 13,40,06
